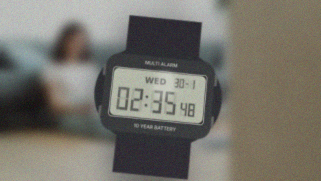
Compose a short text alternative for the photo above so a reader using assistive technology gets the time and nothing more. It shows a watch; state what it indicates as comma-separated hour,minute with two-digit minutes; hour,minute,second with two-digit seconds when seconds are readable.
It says 2,35,48
